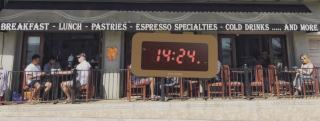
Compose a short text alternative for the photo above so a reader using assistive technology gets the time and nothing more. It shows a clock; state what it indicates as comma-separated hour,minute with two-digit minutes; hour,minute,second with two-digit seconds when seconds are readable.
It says 14,24
